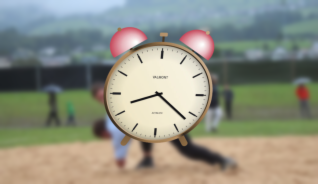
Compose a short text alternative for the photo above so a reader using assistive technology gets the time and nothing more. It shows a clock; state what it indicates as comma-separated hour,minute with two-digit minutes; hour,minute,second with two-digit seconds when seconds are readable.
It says 8,22
